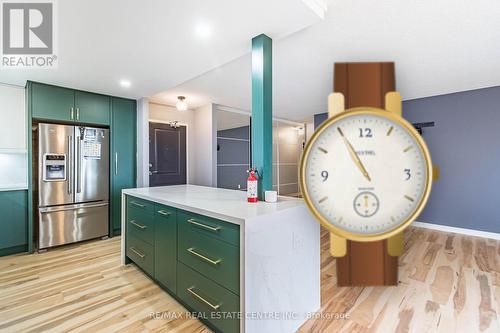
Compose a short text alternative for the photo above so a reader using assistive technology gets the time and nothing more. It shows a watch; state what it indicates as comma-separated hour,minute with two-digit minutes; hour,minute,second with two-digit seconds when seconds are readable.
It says 10,55
